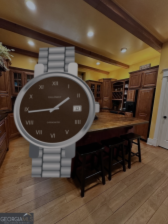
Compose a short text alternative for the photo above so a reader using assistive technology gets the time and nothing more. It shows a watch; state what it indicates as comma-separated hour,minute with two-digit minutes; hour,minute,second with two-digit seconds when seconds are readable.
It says 1,44
